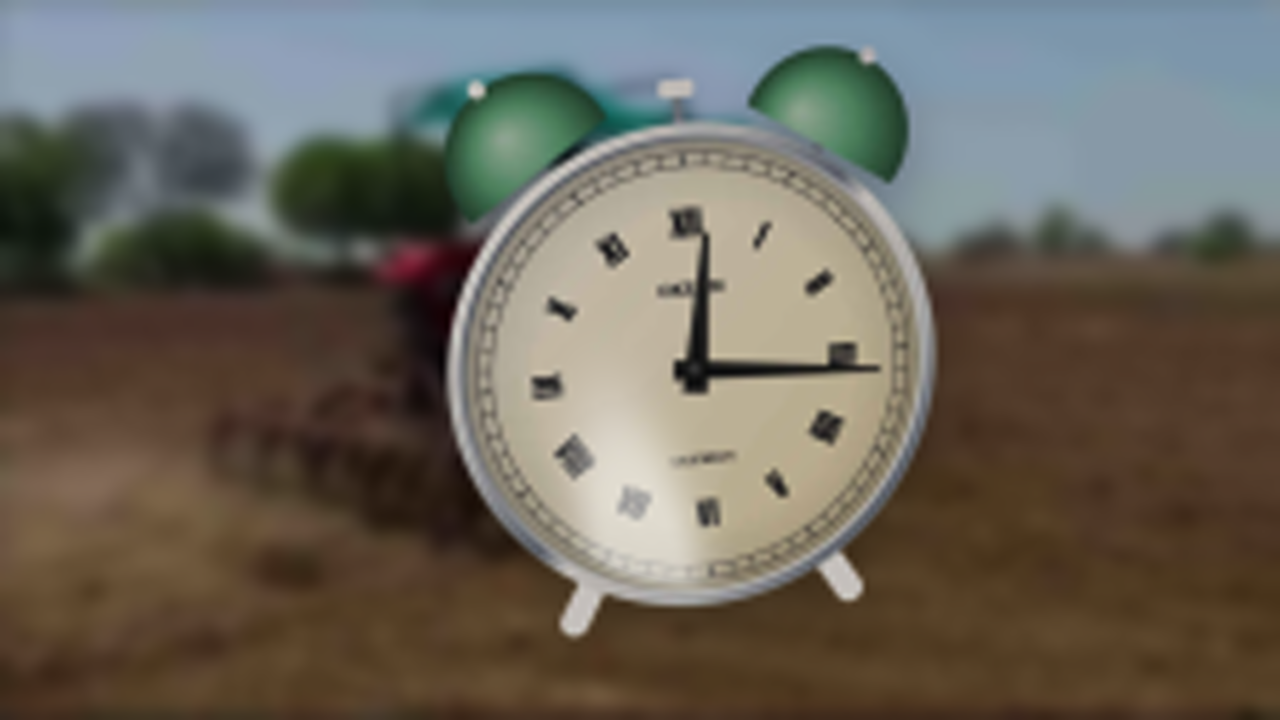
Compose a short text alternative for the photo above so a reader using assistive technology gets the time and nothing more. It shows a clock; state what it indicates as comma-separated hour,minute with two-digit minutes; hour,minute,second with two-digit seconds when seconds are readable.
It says 12,16
